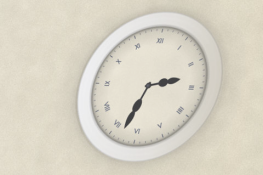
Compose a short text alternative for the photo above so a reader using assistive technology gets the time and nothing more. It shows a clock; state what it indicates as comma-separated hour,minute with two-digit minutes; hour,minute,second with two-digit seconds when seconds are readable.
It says 2,33
